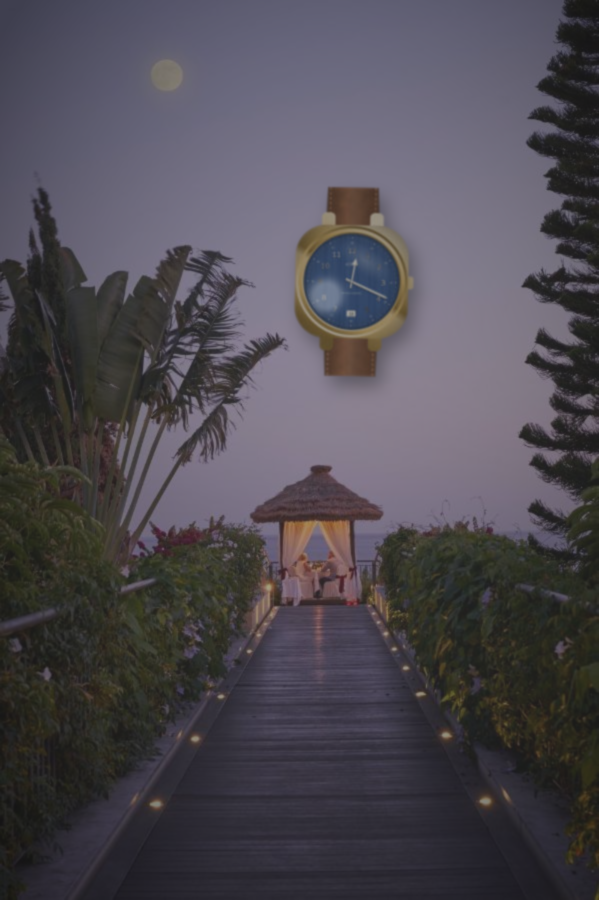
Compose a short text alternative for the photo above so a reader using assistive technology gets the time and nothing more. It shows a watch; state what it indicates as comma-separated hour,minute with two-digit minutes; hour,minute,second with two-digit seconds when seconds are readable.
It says 12,19
